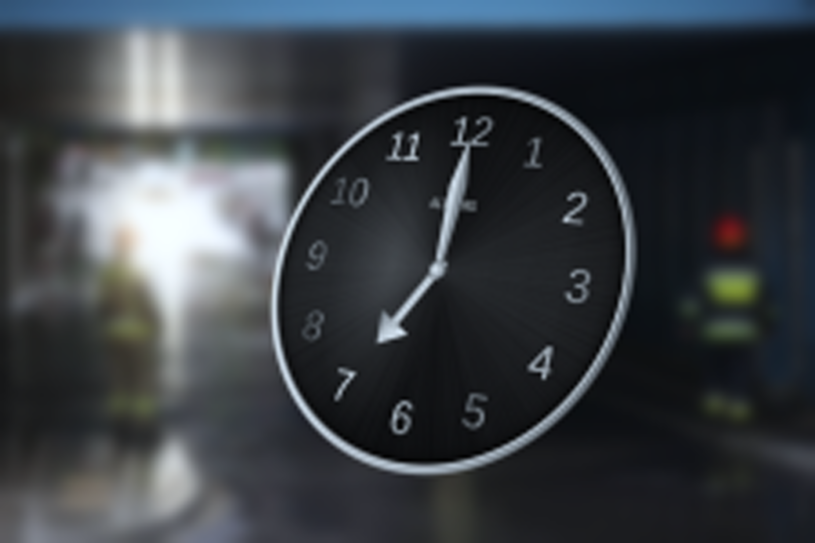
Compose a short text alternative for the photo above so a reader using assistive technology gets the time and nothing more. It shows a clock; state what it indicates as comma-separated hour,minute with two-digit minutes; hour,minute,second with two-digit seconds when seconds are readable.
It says 7,00
